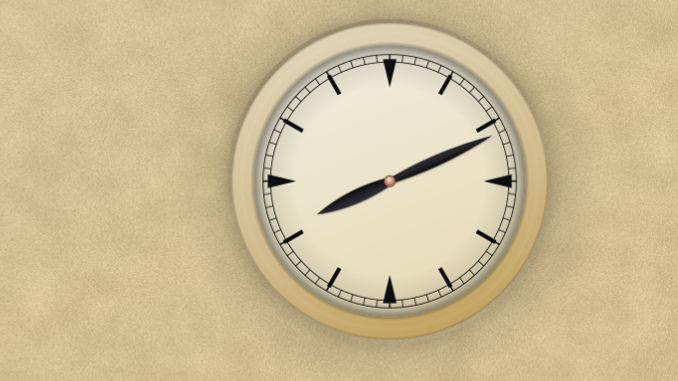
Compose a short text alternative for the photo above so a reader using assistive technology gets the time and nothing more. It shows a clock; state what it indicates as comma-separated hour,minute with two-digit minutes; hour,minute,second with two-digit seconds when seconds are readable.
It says 8,11
